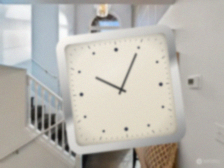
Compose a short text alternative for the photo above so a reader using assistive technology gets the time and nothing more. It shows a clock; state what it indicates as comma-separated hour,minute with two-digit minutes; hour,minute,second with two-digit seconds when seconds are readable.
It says 10,05
